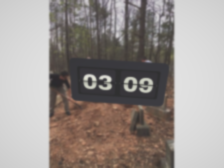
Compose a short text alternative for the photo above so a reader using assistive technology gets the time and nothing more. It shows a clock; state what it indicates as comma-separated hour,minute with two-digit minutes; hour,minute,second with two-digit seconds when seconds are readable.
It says 3,09
